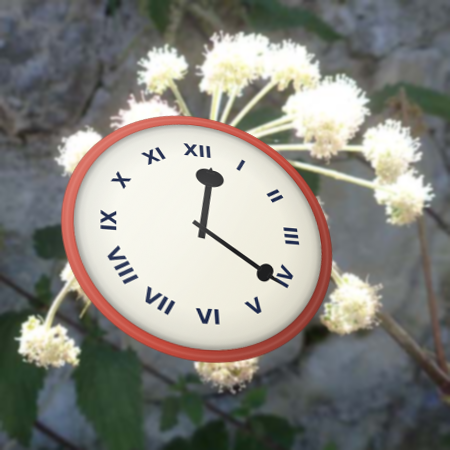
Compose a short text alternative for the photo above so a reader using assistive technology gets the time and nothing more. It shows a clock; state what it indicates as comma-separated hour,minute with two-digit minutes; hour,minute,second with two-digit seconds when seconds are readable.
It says 12,21
